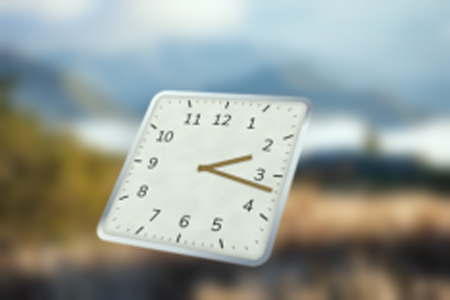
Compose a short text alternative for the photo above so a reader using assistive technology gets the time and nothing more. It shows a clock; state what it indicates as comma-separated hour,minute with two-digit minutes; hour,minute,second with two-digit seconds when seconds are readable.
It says 2,17
